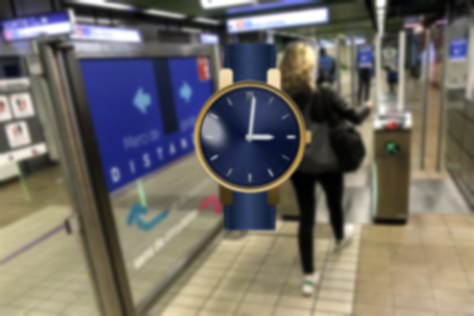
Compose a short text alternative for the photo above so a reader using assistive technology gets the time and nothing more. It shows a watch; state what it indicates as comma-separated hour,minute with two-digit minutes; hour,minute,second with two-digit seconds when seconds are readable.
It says 3,01
